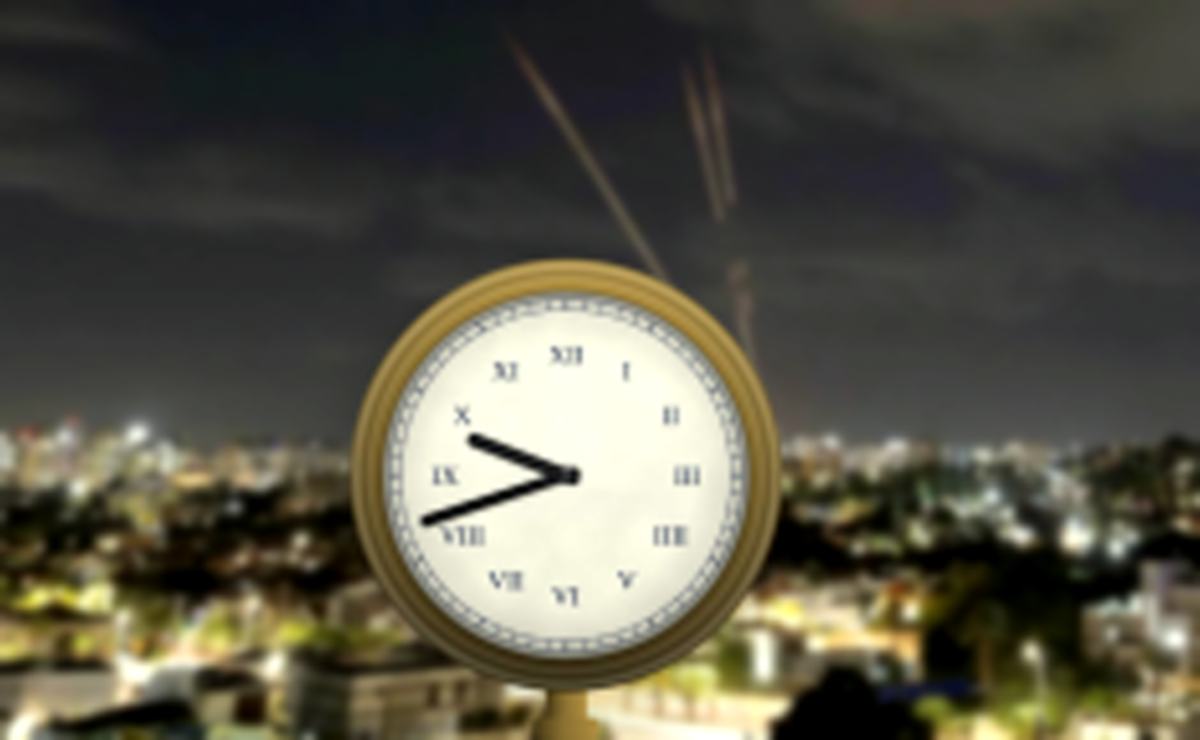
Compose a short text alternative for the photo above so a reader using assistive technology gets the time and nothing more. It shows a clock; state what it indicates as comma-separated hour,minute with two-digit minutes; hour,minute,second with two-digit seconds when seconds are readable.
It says 9,42
